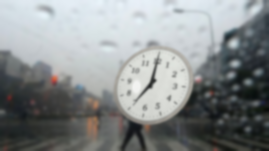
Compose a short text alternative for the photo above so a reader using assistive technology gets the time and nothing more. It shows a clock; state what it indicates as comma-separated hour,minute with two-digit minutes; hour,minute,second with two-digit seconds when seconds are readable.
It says 7,00
